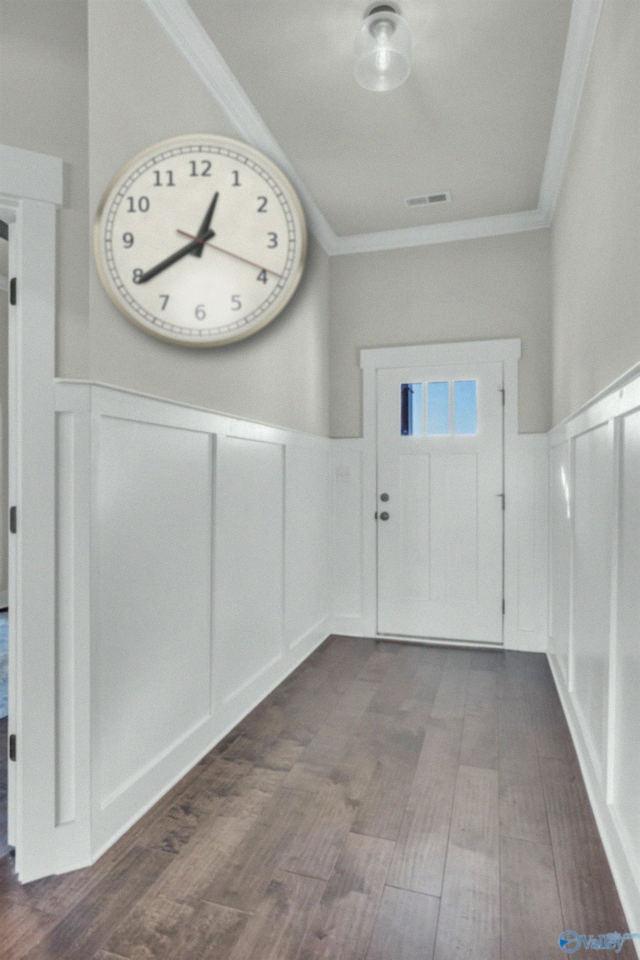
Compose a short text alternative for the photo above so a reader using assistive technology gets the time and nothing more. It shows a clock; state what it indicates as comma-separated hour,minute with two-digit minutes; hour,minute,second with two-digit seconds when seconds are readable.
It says 12,39,19
